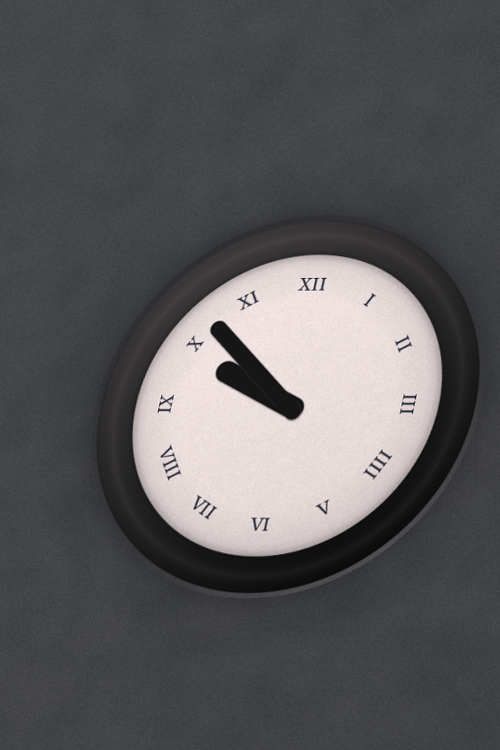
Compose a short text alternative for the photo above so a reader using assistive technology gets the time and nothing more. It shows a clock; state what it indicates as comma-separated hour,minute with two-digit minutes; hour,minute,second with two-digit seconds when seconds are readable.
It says 9,52
